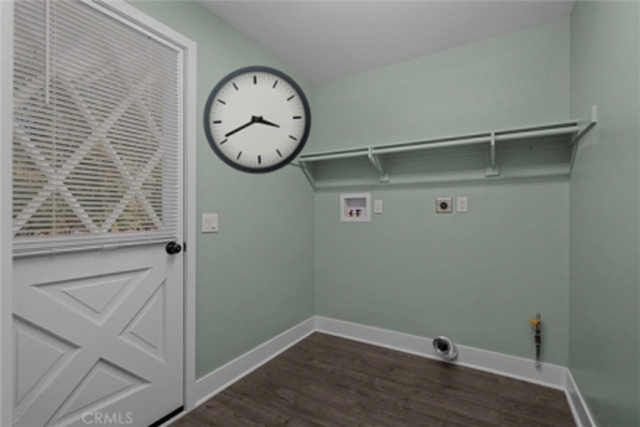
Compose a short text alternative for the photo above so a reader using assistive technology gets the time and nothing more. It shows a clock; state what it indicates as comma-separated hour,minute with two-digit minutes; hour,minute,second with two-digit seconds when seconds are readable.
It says 3,41
